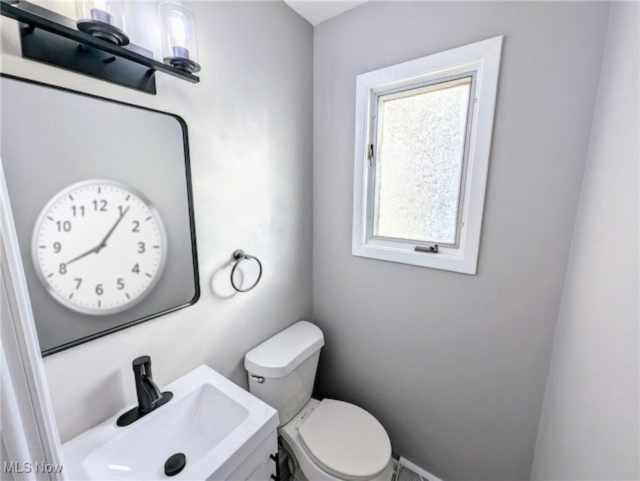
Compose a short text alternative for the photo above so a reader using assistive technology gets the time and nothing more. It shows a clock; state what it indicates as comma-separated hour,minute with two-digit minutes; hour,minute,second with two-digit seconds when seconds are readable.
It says 8,06
